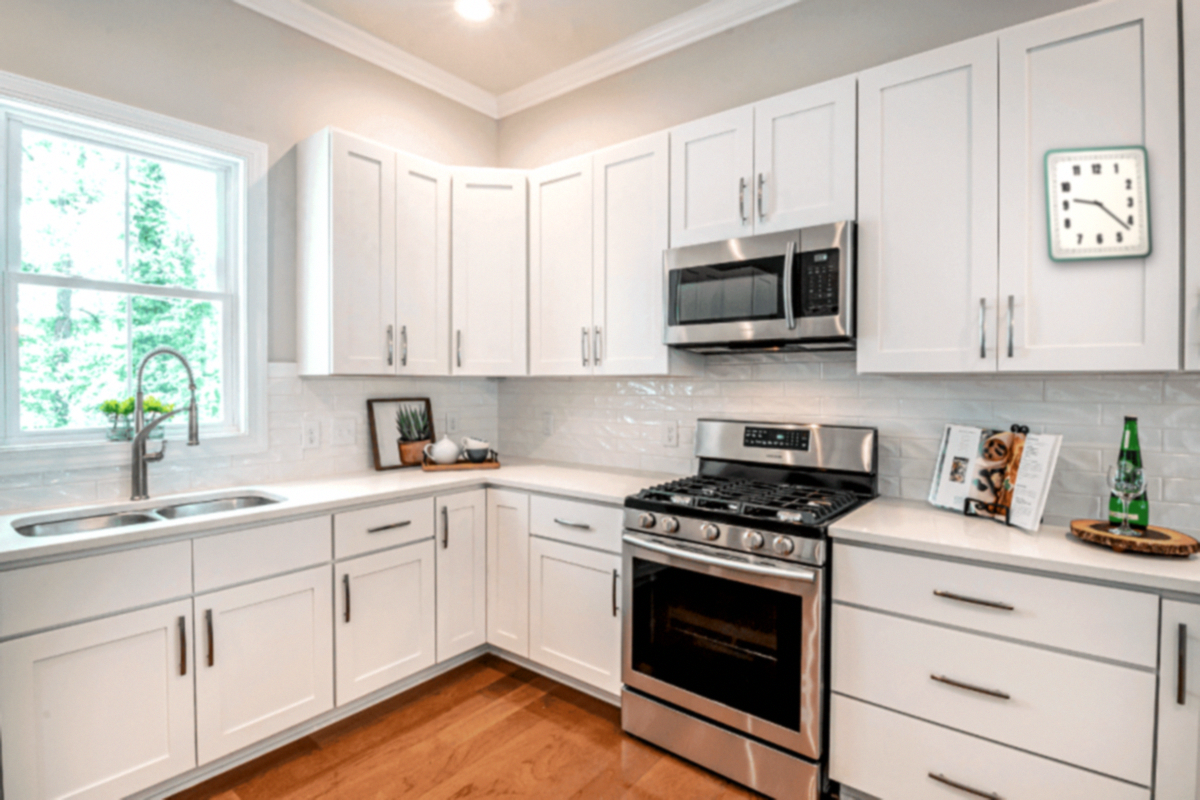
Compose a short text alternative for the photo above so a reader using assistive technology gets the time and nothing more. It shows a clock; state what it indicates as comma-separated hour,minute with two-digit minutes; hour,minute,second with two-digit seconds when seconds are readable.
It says 9,22
